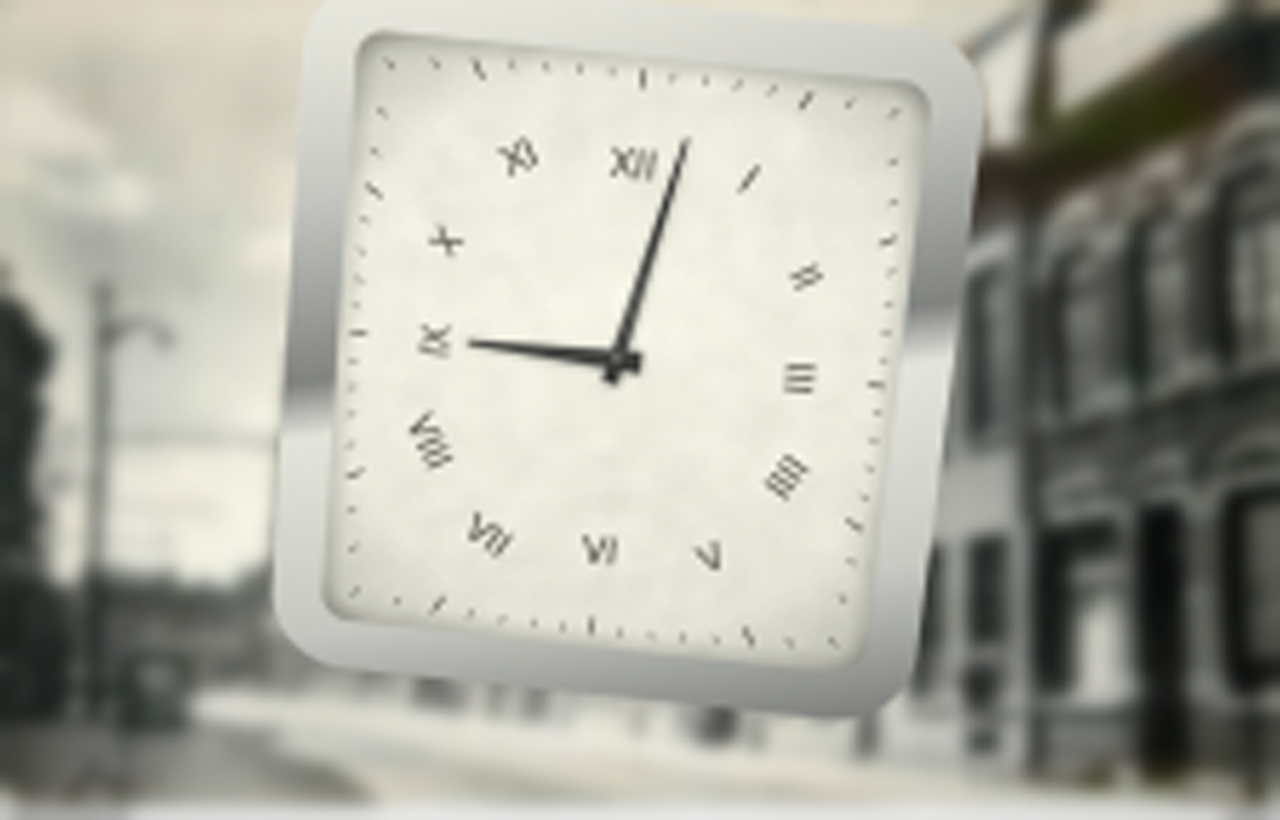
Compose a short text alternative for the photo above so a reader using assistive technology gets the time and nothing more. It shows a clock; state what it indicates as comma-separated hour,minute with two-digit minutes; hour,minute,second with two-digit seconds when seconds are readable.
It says 9,02
